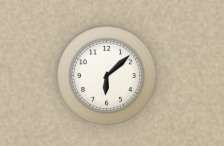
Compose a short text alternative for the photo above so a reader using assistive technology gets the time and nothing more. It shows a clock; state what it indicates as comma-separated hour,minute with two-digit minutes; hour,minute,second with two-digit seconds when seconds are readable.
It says 6,08
